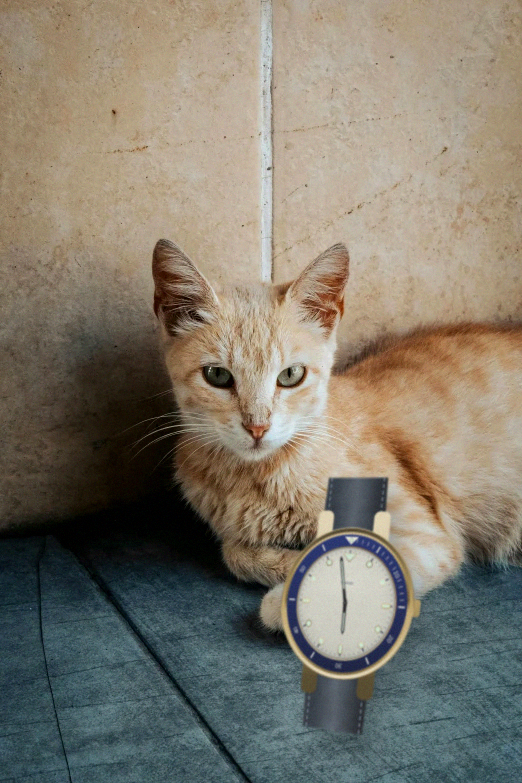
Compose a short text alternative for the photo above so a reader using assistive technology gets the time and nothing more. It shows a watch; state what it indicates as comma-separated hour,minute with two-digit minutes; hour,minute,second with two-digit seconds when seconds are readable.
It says 5,58
